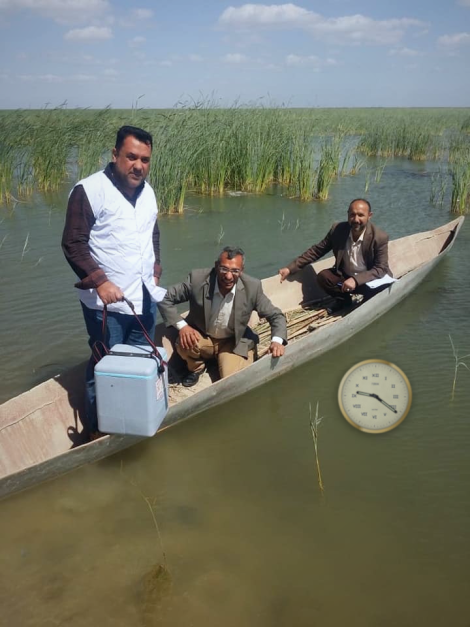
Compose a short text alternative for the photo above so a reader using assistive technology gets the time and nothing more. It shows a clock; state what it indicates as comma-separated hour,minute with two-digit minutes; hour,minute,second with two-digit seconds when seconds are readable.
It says 9,21
